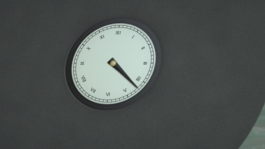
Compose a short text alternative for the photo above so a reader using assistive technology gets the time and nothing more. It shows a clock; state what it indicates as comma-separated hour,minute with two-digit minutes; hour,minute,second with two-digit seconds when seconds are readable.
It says 4,22
